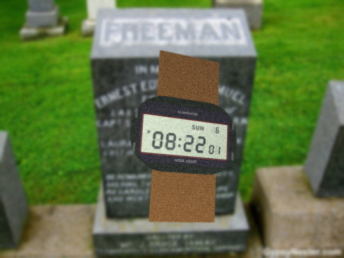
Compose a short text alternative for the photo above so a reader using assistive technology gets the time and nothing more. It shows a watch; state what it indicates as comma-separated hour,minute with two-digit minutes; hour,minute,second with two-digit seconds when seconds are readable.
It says 8,22,01
